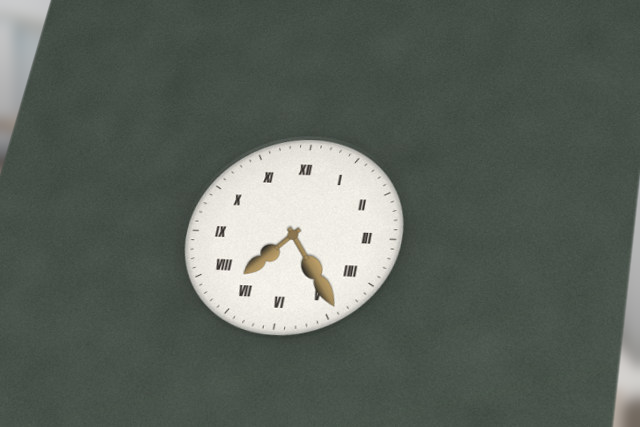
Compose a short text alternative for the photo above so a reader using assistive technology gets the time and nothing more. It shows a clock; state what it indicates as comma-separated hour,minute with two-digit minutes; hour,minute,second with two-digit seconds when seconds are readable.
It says 7,24
